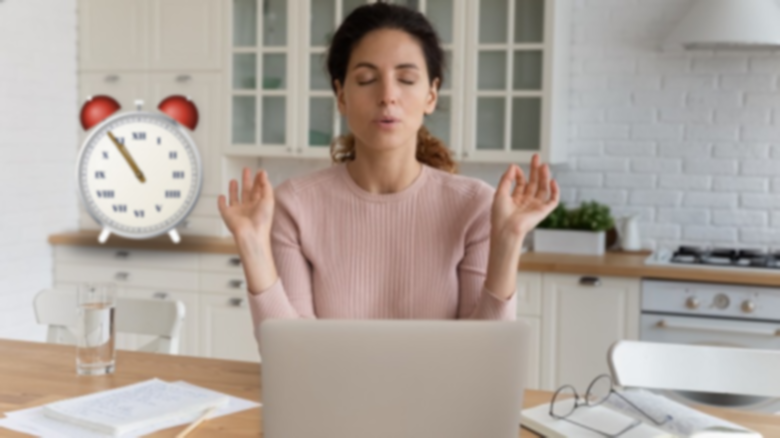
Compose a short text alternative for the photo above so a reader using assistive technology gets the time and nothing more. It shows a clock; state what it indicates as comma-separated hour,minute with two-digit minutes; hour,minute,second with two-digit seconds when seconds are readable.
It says 10,54
